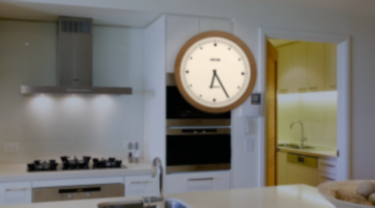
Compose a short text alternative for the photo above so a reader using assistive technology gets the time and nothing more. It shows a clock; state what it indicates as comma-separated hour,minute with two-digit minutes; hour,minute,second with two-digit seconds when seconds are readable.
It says 6,25
